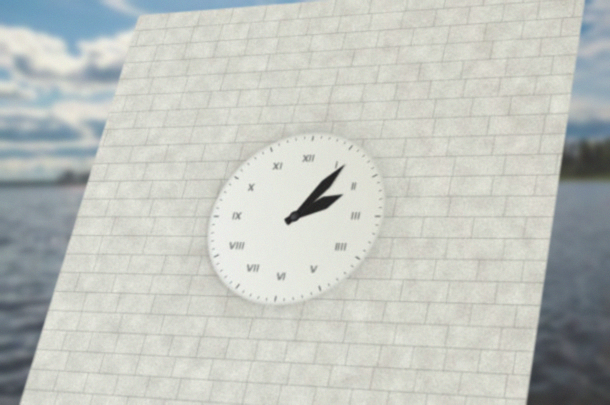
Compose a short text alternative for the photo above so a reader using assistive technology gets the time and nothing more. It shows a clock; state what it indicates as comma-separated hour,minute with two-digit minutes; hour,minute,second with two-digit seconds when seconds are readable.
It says 2,06
